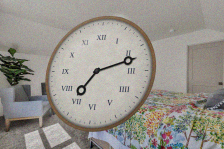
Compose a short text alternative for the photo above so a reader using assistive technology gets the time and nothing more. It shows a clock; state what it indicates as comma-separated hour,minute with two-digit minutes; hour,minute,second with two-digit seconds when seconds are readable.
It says 7,12
